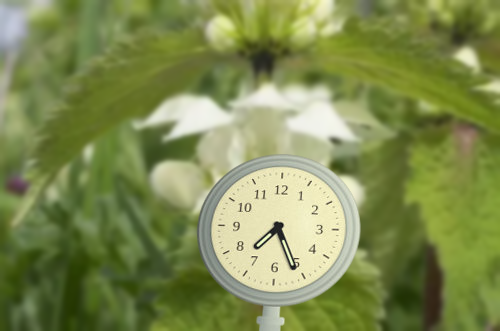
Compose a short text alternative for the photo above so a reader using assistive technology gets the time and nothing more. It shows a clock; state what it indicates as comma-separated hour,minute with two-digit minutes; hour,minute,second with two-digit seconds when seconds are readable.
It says 7,26
